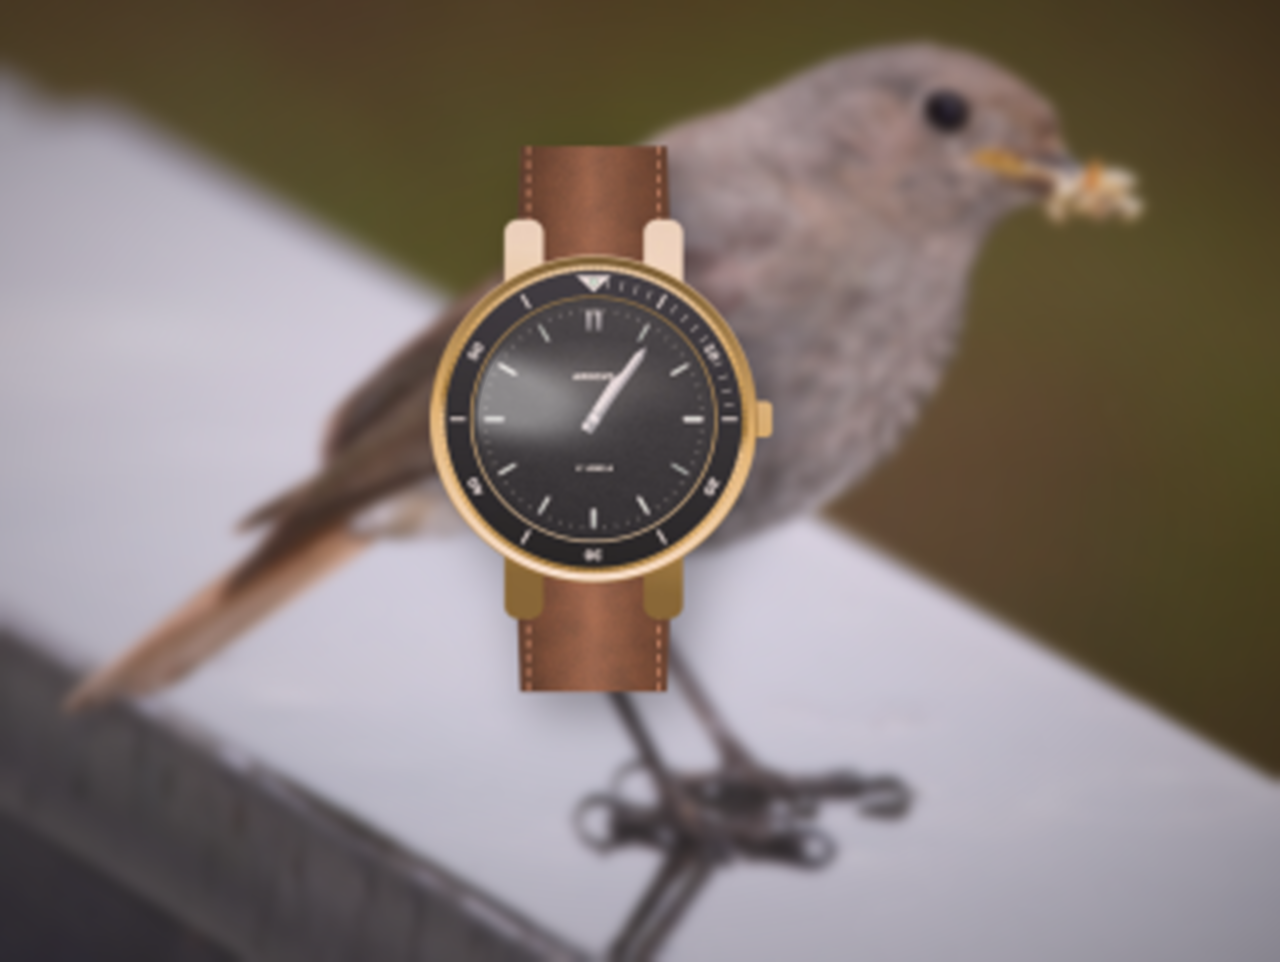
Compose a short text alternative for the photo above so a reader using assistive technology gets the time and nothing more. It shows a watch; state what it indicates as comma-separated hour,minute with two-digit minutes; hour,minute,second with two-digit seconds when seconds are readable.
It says 1,06
